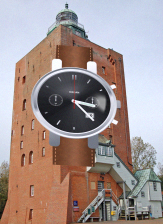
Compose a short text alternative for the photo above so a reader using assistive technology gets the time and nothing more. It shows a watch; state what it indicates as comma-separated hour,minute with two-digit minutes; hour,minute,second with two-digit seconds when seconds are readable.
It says 3,23
